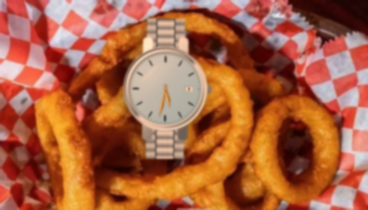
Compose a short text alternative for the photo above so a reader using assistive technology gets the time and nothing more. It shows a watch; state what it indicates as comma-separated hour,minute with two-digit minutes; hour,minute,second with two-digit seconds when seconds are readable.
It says 5,32
